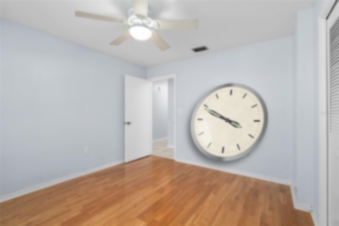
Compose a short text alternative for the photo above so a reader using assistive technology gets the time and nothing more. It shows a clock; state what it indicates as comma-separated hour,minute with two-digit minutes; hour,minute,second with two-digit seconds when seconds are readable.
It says 3,49
